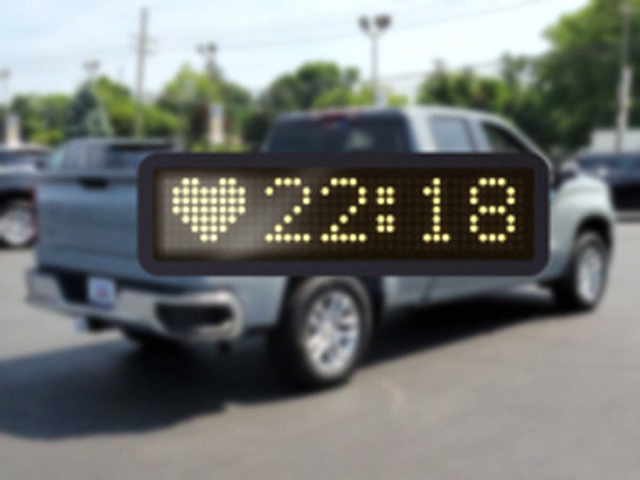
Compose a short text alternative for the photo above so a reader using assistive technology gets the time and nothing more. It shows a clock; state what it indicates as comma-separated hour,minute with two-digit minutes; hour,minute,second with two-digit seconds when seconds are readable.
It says 22,18
